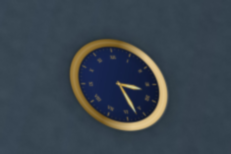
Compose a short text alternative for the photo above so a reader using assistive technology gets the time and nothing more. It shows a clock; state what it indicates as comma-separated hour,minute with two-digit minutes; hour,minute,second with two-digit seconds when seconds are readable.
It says 3,27
